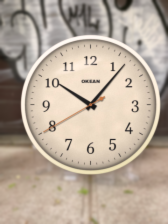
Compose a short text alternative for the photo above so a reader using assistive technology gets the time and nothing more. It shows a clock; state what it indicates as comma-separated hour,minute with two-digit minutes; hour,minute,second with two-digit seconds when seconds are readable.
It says 10,06,40
